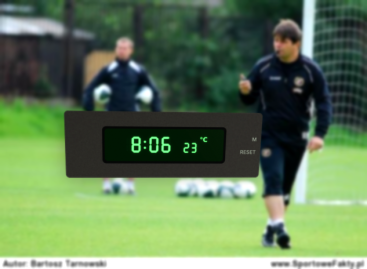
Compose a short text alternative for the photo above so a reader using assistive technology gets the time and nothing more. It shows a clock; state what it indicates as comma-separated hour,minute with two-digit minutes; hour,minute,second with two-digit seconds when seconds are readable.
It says 8,06
